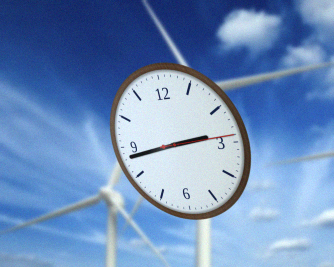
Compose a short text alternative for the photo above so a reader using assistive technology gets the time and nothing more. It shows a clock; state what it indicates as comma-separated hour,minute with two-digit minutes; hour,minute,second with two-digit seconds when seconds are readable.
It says 2,43,14
